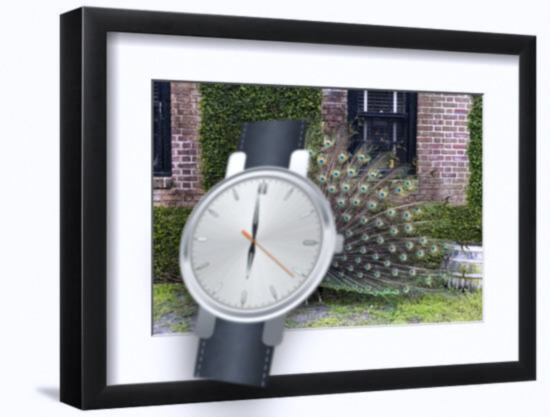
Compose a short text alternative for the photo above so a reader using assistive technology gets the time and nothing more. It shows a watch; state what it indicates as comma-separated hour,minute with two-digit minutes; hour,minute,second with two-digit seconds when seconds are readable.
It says 5,59,21
